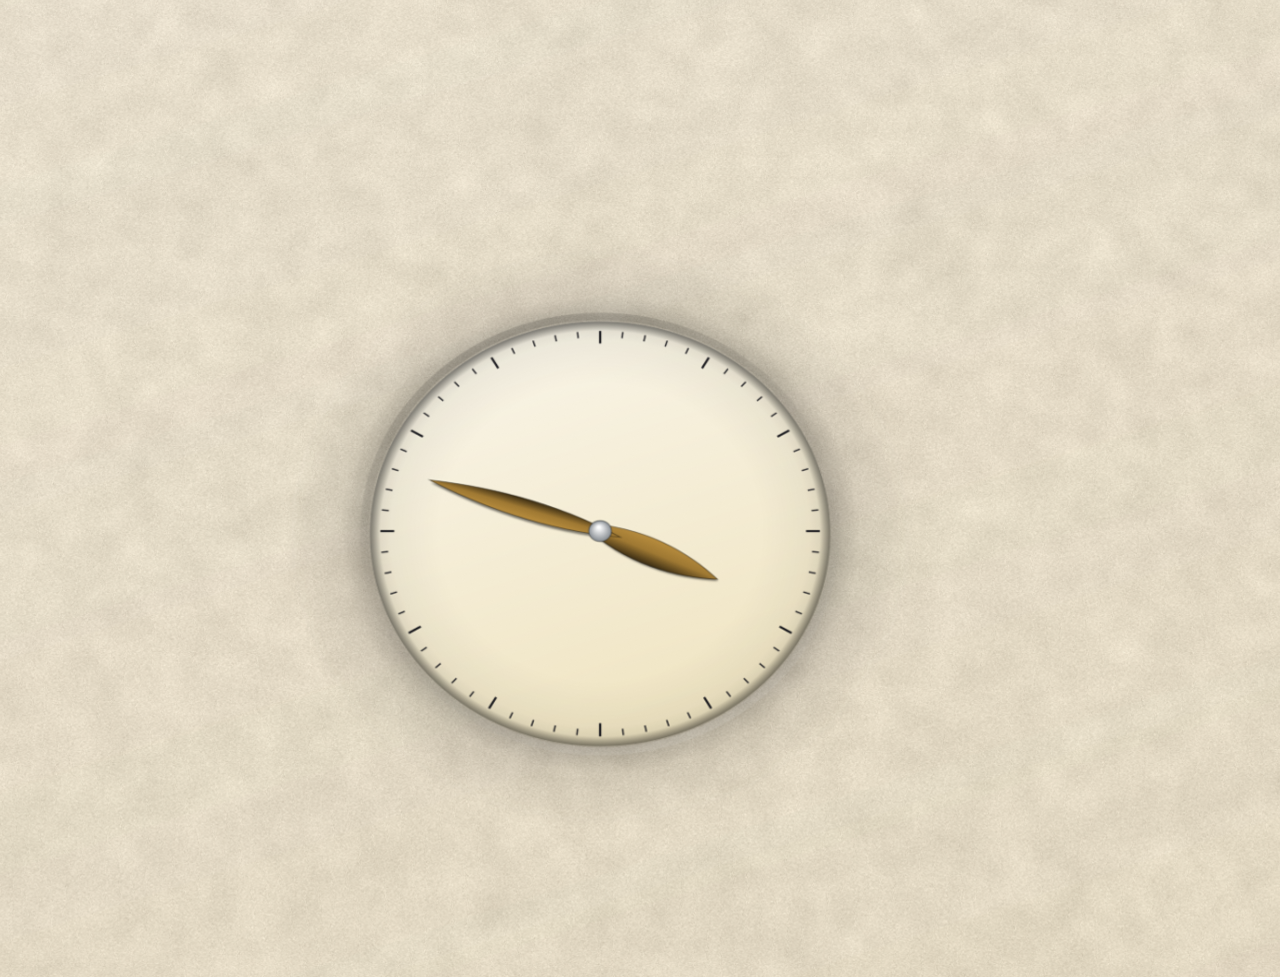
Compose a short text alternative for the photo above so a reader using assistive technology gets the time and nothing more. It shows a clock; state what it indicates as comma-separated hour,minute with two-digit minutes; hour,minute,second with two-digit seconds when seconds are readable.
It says 3,48
